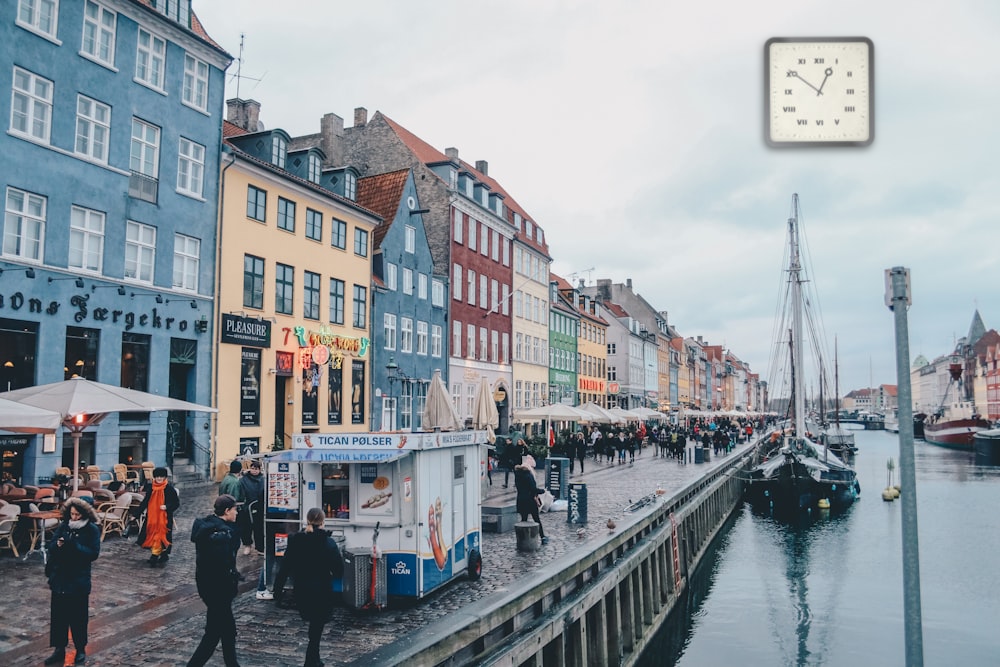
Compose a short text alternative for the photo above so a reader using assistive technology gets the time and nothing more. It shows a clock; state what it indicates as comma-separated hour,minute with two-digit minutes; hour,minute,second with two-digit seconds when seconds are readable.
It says 12,51
